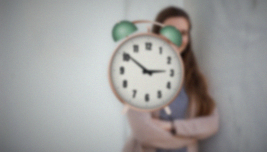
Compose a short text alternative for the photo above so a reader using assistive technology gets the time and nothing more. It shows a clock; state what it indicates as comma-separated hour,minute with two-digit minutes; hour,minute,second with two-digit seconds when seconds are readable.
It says 2,51
